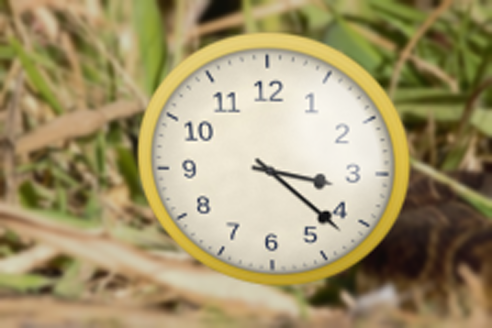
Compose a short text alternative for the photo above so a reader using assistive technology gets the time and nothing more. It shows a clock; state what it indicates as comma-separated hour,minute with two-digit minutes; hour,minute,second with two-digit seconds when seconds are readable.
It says 3,22
